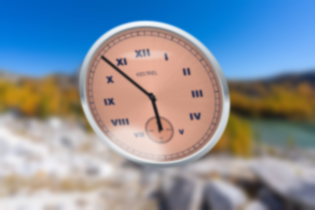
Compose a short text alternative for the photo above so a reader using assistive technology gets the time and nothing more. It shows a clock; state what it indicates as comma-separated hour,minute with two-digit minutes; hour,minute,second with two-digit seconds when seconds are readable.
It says 5,53
